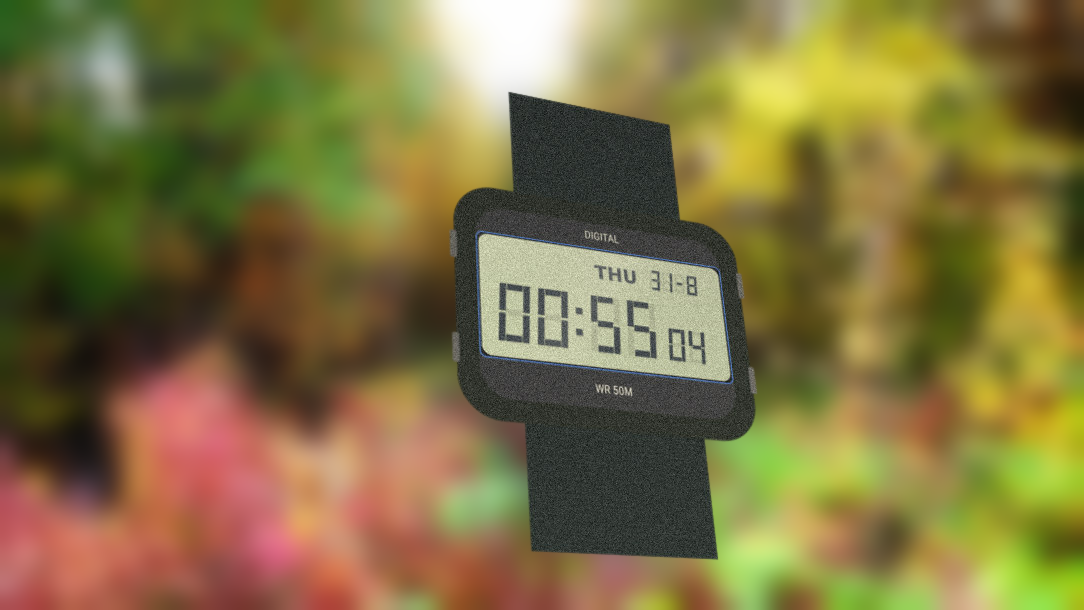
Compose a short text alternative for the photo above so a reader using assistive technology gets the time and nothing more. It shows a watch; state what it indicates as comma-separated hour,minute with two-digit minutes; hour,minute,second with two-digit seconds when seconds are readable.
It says 0,55,04
